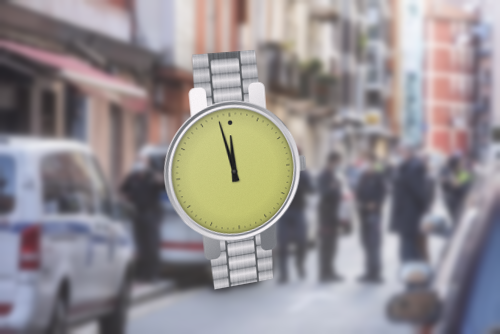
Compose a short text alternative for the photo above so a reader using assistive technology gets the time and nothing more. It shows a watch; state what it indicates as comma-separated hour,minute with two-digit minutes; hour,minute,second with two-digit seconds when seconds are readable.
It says 11,58
